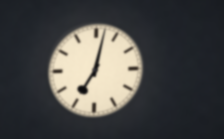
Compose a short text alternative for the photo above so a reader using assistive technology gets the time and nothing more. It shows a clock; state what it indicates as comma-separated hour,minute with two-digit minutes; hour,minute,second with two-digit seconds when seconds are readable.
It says 7,02
